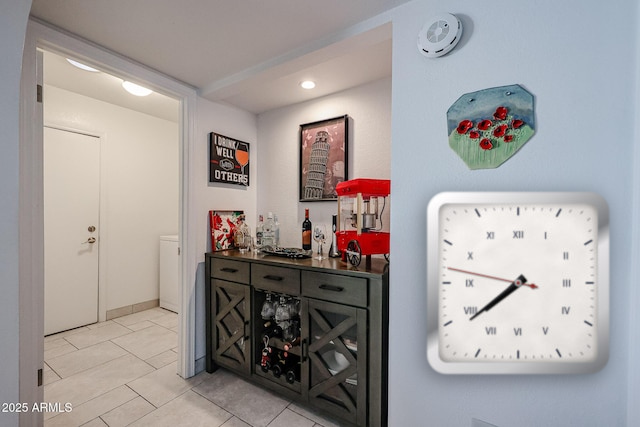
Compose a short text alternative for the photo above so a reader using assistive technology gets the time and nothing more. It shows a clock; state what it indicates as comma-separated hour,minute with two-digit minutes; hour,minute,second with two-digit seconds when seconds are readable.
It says 7,38,47
